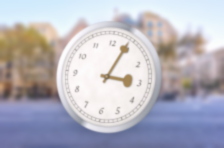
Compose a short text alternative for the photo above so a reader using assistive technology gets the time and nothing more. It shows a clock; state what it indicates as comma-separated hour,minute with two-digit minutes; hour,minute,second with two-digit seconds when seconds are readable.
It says 3,04
